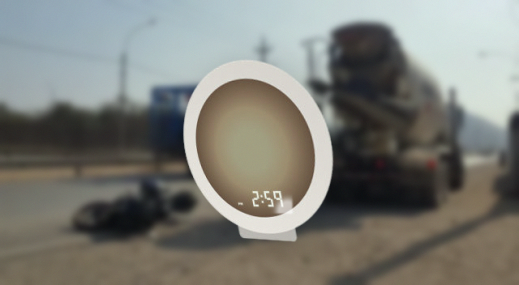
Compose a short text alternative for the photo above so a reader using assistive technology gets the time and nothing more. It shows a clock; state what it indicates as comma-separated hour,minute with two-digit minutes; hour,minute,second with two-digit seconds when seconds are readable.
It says 2,59
